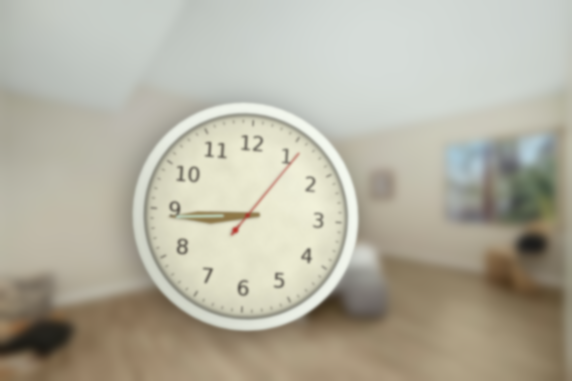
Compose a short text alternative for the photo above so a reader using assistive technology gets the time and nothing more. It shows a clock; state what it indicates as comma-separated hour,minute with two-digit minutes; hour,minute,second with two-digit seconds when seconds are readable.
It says 8,44,06
